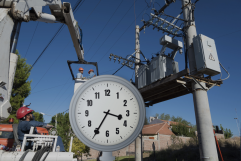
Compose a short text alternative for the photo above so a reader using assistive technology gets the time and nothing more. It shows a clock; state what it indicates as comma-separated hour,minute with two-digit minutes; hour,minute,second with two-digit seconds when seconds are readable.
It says 3,35
